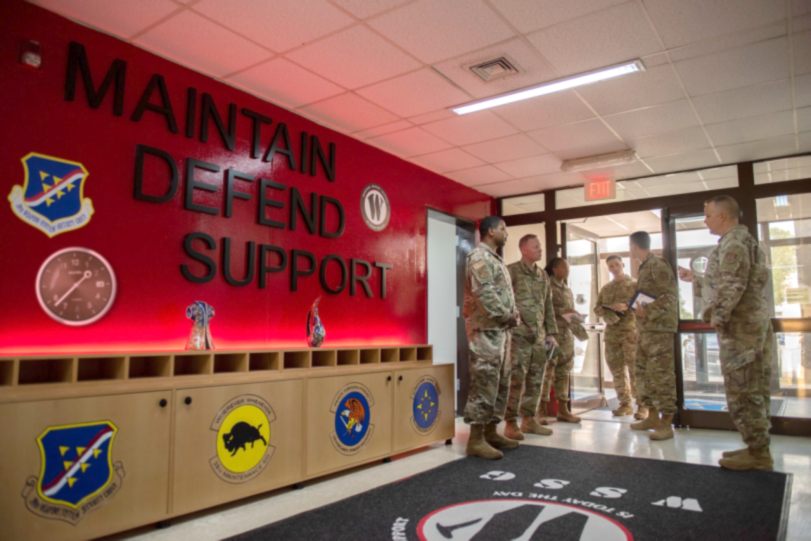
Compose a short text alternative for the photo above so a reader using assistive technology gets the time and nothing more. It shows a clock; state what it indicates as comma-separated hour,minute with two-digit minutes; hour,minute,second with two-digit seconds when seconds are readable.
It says 1,38
